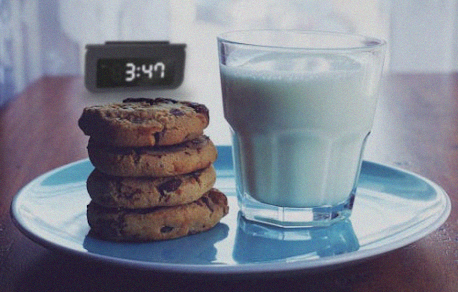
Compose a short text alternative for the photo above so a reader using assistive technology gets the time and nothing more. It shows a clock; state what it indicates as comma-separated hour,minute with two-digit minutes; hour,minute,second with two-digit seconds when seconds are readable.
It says 3,47
